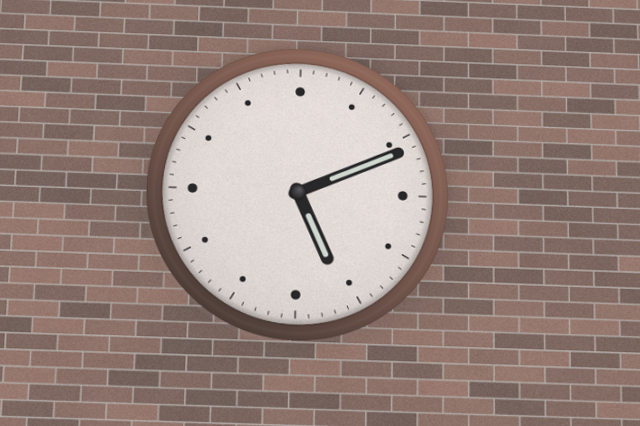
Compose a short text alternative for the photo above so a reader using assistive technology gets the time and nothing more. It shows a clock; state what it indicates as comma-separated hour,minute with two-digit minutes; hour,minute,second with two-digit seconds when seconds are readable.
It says 5,11
